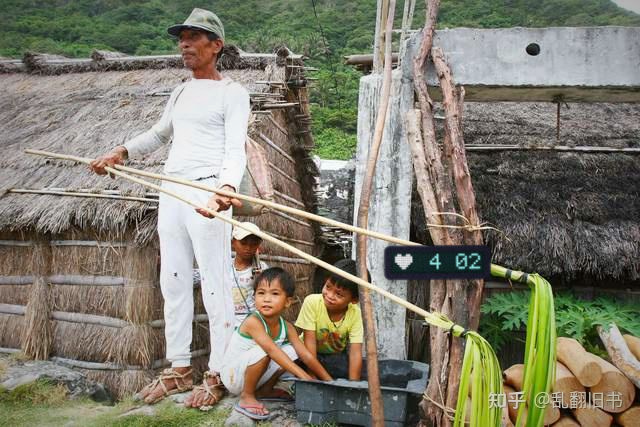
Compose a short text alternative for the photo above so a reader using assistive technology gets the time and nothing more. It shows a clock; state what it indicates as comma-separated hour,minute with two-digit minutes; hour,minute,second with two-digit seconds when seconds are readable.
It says 4,02
